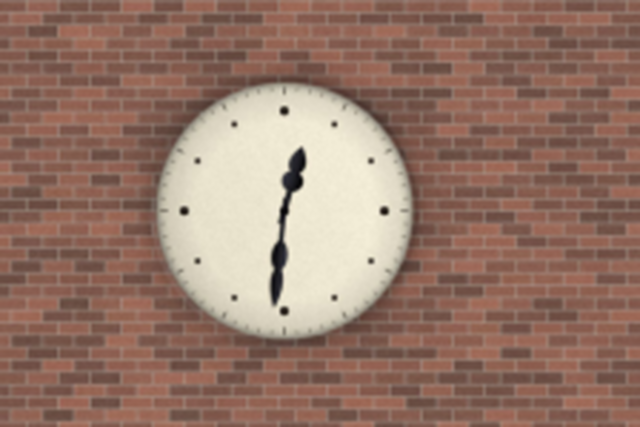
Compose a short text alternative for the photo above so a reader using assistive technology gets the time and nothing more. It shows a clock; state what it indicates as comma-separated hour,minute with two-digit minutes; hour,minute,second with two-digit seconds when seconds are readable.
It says 12,31
